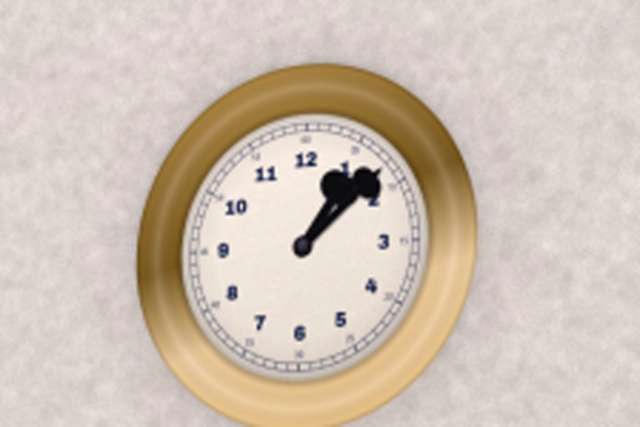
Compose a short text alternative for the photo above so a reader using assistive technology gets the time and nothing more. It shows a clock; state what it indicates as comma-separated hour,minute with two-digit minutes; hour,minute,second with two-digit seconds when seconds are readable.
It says 1,08
